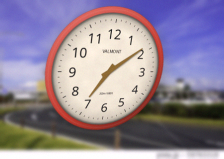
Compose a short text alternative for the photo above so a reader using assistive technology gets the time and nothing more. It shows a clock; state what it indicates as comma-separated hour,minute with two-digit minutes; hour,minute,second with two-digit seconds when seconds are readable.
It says 7,09
